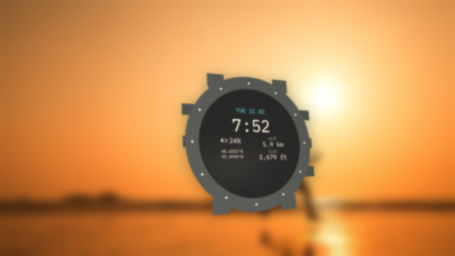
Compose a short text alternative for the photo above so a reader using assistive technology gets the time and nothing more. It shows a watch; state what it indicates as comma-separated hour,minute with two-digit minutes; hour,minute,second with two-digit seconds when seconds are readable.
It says 7,52
